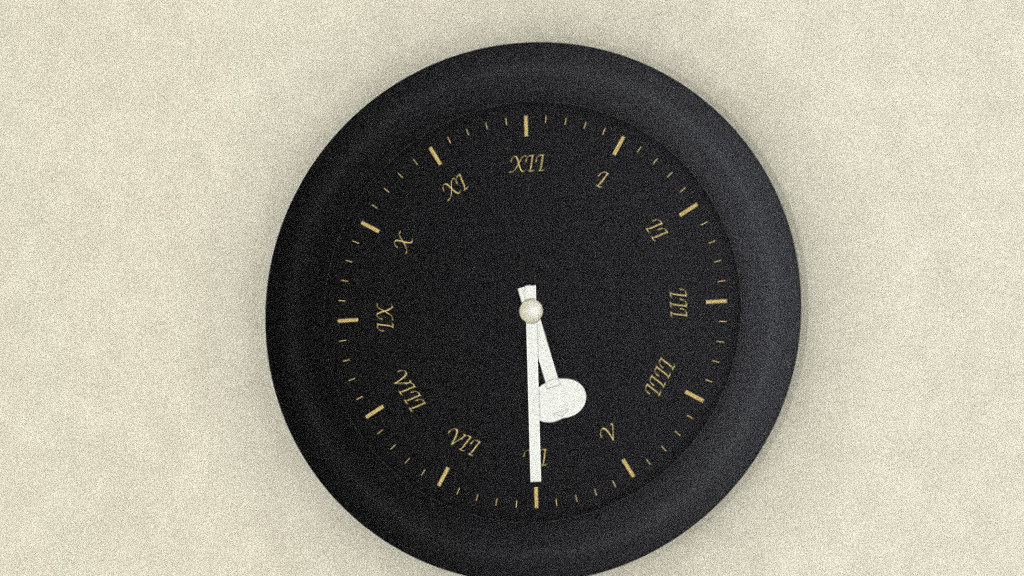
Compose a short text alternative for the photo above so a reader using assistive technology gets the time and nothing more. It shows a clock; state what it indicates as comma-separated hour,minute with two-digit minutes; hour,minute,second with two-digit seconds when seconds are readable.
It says 5,30
